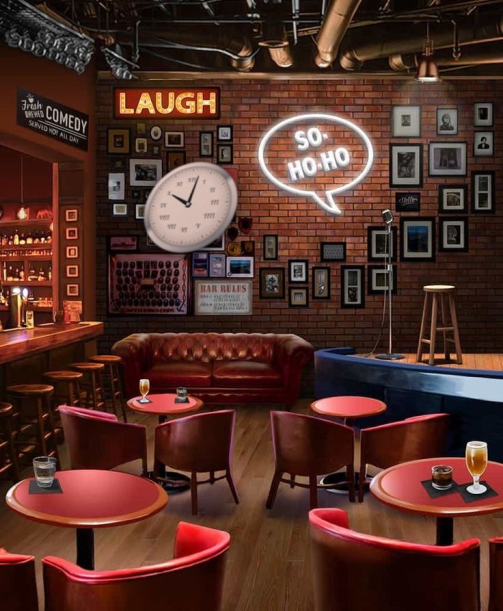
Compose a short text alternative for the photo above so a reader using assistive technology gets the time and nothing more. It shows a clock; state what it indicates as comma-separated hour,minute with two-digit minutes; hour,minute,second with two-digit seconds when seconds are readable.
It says 10,02
